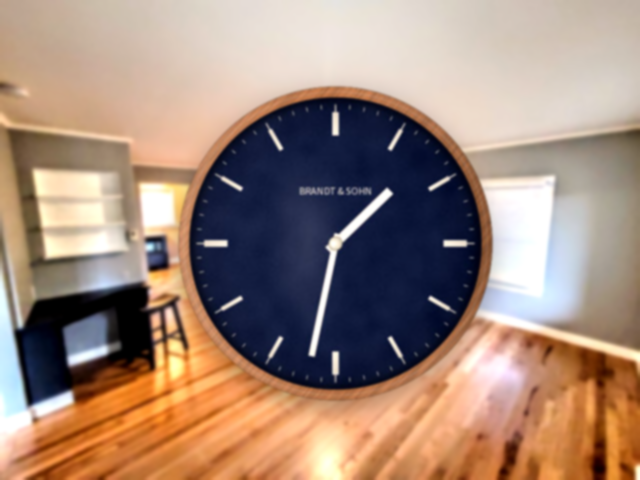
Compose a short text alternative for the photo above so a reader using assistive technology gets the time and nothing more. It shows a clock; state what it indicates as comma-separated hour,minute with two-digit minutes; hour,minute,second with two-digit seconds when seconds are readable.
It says 1,32
